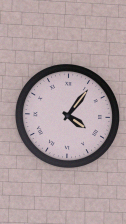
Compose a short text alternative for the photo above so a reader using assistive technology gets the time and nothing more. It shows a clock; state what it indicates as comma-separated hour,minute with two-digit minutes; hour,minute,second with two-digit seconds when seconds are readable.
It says 4,06
